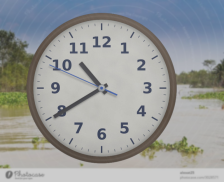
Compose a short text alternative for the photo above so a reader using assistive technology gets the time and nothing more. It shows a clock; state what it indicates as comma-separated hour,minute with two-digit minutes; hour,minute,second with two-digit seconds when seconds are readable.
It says 10,39,49
